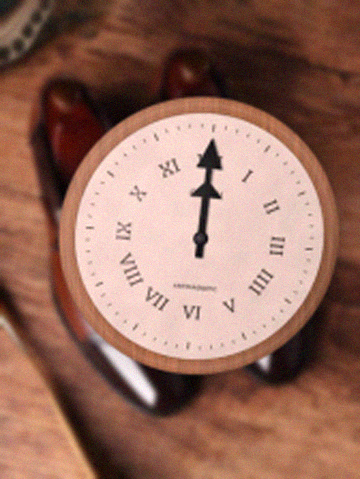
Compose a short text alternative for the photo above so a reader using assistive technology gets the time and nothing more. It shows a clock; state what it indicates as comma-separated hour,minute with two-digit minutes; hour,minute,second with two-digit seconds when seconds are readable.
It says 12,00
